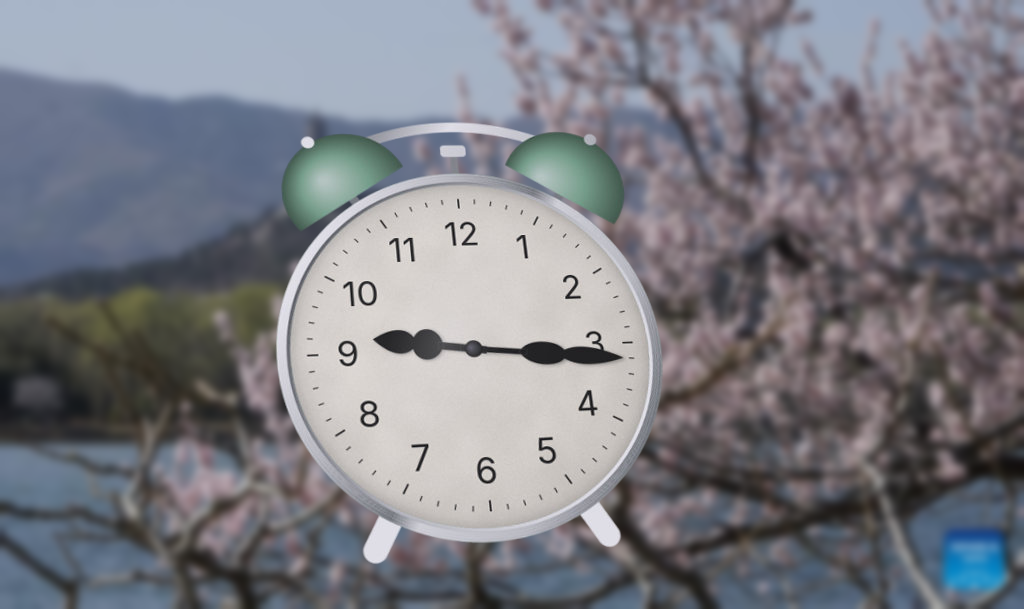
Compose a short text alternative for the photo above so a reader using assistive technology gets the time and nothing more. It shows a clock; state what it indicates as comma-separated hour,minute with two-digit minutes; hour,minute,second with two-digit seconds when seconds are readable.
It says 9,16
